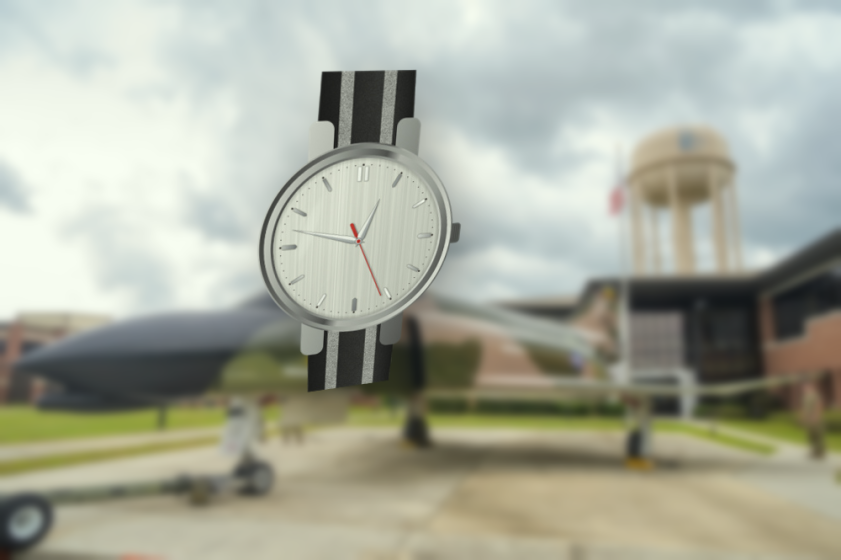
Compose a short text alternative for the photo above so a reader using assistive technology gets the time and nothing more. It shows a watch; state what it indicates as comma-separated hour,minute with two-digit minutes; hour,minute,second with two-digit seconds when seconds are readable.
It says 12,47,26
